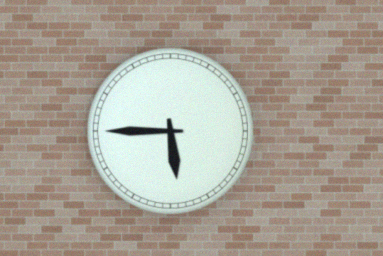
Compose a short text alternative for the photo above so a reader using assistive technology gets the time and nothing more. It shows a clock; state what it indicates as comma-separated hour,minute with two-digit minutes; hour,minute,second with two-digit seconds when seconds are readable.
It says 5,45
